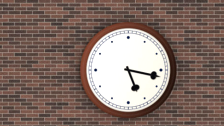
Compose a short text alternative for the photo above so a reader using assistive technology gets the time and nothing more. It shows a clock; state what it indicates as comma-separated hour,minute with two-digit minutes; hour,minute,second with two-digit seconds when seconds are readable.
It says 5,17
